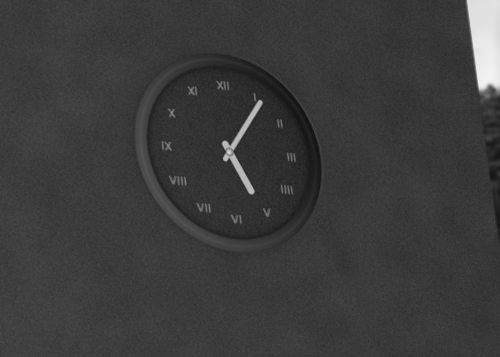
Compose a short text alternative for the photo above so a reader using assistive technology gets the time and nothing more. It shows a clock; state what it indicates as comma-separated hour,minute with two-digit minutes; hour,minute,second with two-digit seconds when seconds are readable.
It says 5,06
